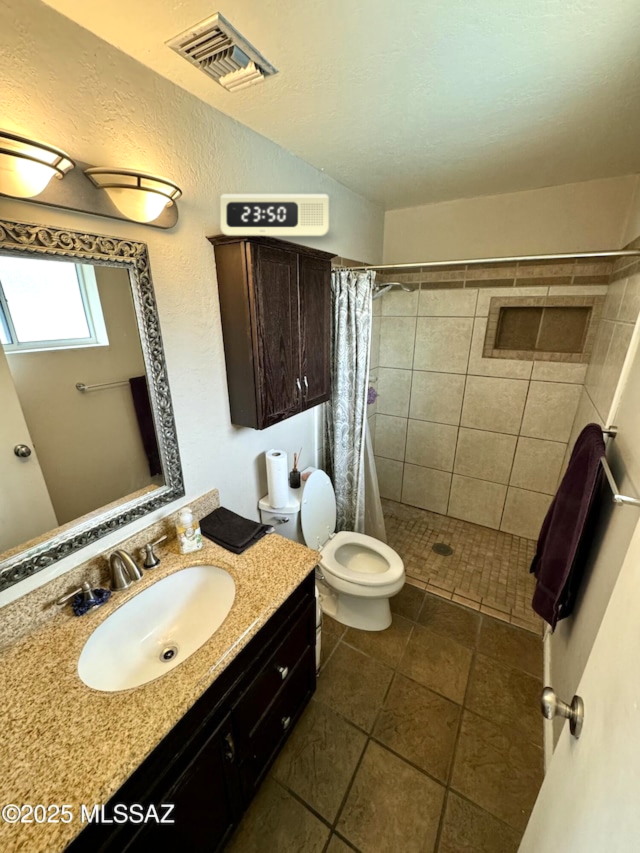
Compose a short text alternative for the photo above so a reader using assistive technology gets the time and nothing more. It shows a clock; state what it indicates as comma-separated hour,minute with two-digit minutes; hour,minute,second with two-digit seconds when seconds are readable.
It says 23,50
